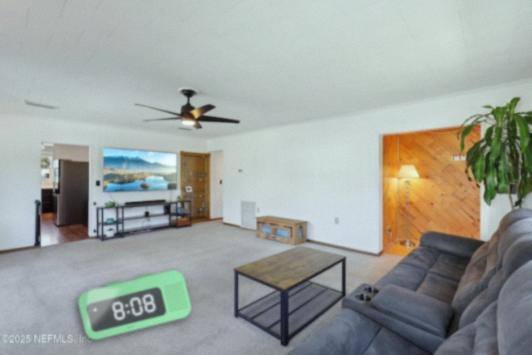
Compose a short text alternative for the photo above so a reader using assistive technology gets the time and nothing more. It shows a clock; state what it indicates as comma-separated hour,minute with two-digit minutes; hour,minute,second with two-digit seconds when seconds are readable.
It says 8,08
